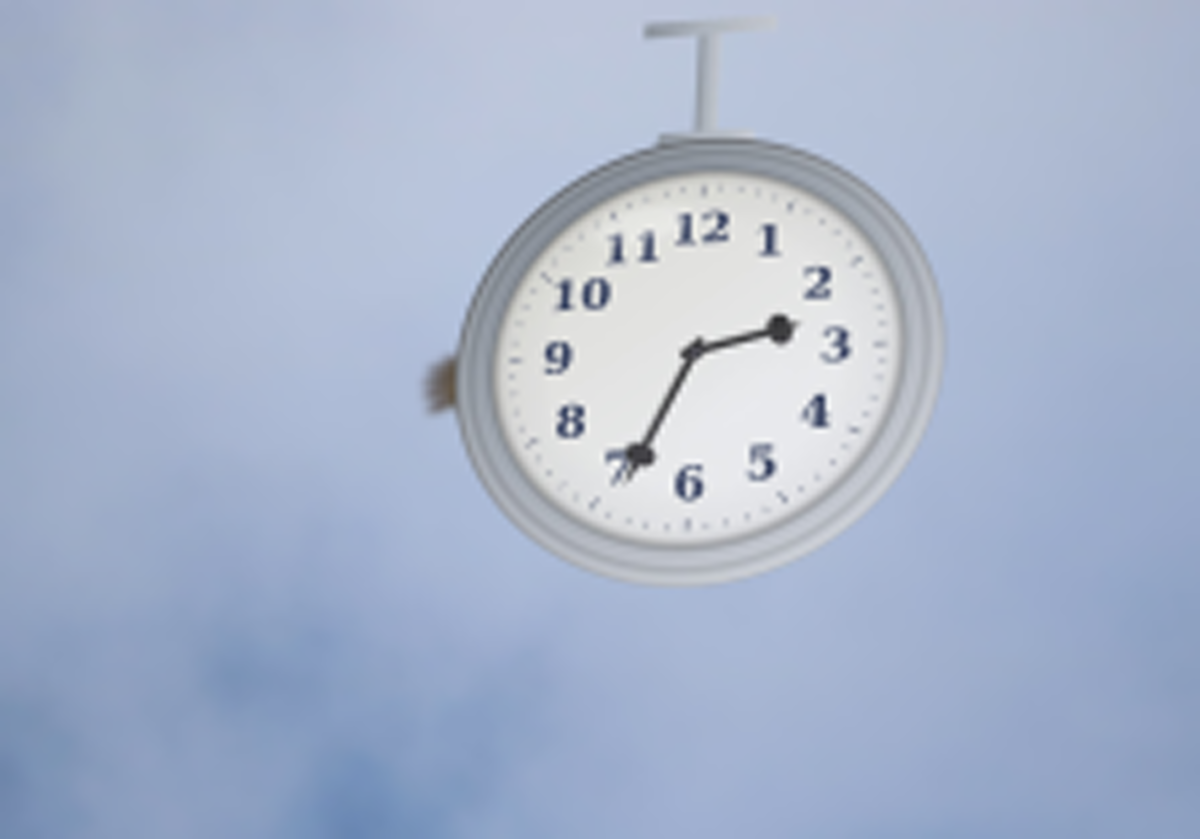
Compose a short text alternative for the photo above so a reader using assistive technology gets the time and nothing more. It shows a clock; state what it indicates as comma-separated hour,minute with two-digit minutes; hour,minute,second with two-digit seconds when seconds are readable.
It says 2,34
